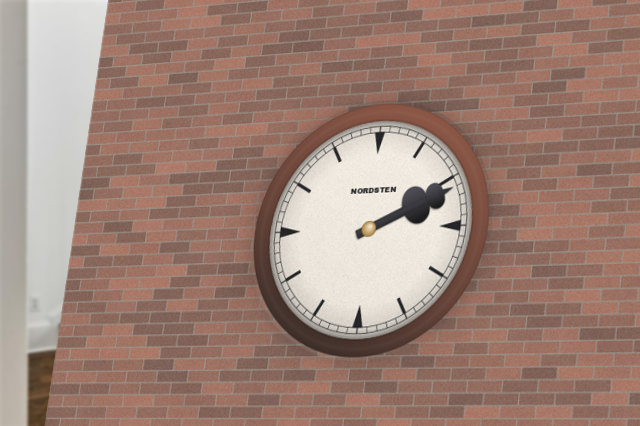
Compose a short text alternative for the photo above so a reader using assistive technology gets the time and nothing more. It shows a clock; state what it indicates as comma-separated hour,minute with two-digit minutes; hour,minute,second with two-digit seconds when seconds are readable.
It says 2,11
